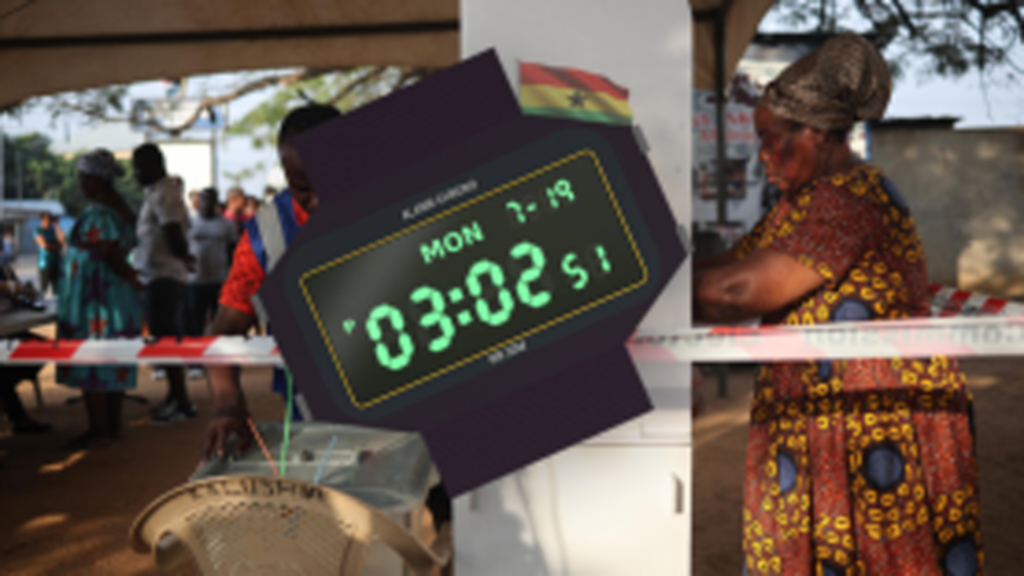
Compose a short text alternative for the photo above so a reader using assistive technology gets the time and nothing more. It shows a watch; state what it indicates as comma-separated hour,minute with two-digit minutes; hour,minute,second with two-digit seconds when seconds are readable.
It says 3,02,51
